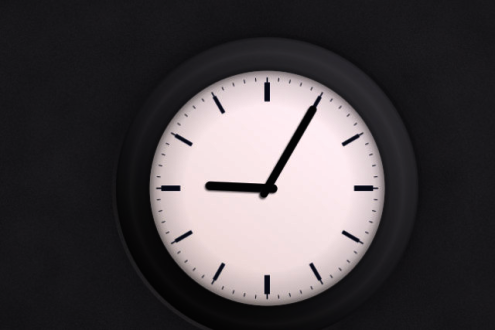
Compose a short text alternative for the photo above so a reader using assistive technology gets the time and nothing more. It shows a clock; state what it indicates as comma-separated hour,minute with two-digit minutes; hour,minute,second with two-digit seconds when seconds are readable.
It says 9,05
